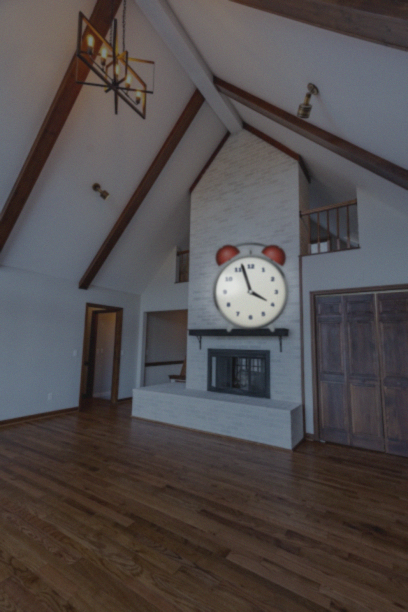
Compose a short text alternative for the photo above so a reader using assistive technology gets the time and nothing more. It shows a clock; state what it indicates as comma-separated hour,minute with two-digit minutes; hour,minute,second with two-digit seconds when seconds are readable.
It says 3,57
